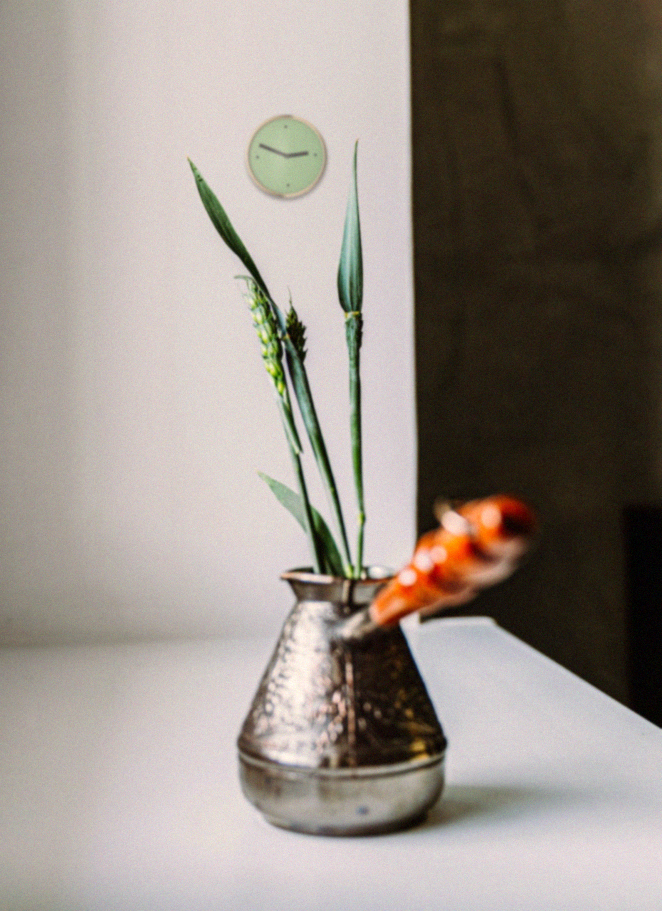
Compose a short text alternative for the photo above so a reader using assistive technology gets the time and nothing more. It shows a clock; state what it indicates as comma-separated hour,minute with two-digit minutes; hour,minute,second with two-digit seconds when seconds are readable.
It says 2,49
